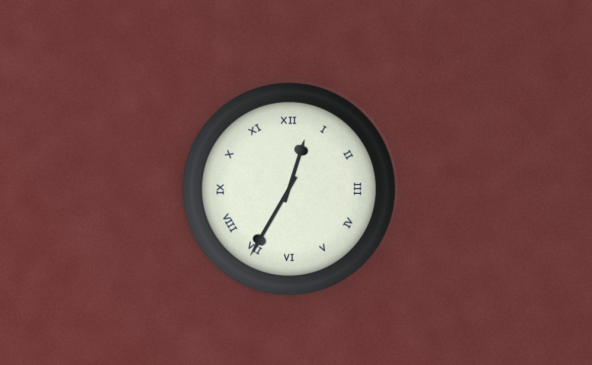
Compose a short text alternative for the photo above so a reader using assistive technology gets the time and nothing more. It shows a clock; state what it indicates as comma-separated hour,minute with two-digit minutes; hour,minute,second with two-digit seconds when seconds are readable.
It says 12,35
